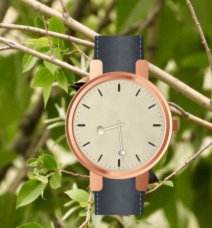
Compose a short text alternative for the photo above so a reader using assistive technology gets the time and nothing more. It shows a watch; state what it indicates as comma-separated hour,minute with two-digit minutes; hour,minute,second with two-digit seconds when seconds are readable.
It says 8,29
